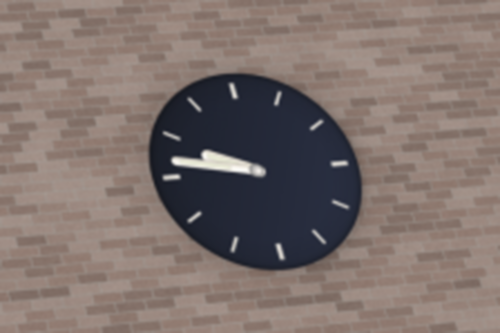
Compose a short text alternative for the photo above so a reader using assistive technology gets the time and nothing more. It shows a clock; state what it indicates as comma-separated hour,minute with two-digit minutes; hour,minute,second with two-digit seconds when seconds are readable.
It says 9,47
